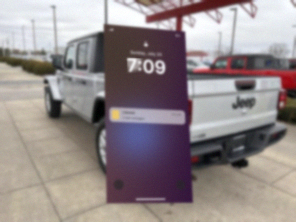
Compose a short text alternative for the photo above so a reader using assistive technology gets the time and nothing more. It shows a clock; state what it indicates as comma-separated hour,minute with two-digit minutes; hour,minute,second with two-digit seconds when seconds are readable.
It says 7,09
